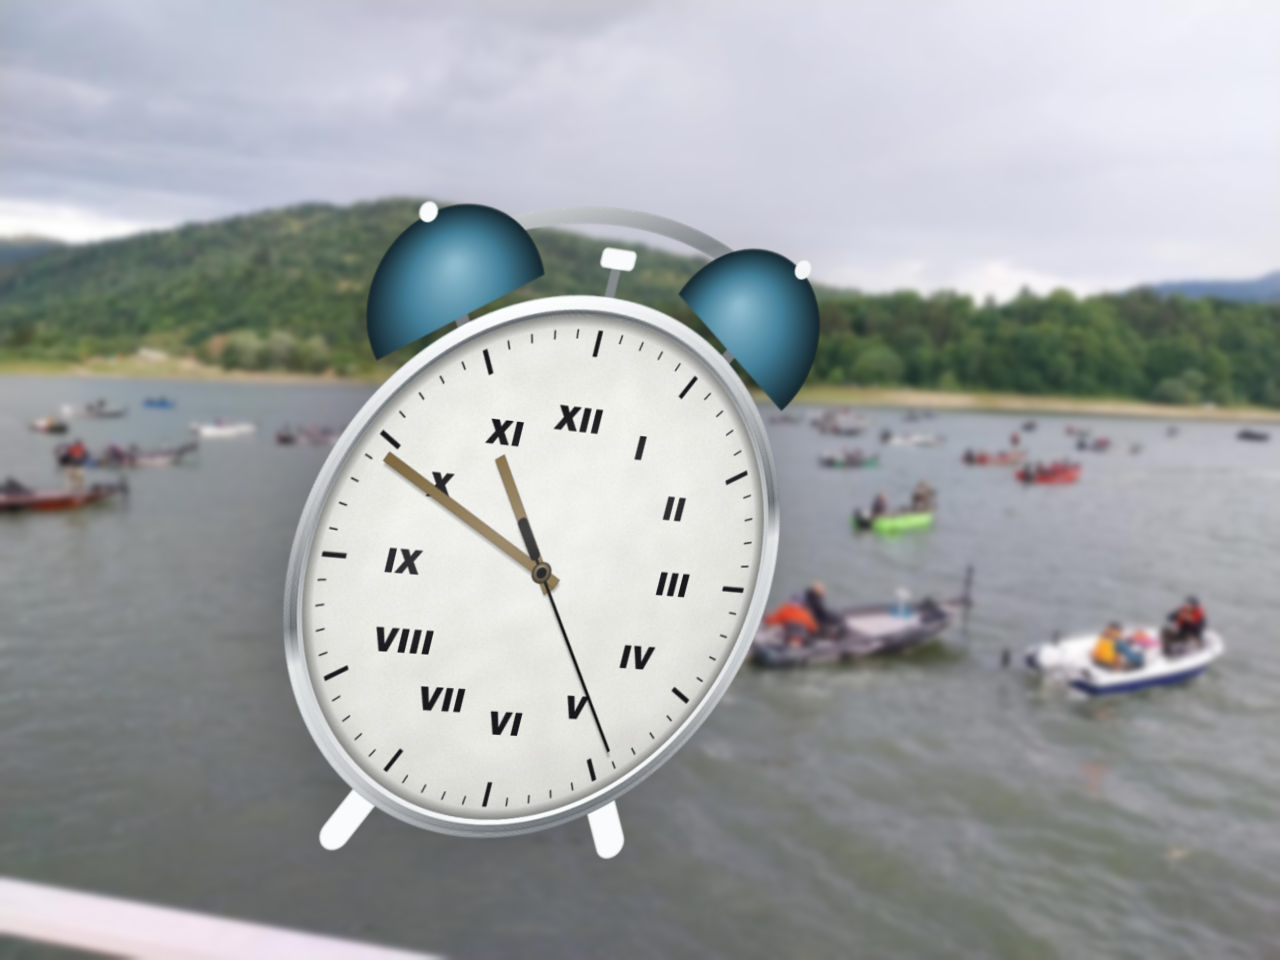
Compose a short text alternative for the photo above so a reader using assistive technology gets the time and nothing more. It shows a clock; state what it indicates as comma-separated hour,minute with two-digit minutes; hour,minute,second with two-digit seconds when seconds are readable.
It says 10,49,24
